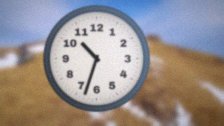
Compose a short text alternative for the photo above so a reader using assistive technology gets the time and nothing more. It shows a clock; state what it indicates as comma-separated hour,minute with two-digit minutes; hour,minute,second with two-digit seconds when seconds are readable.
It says 10,33
